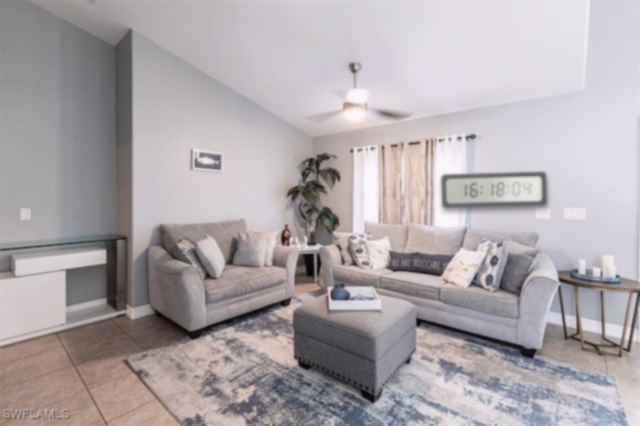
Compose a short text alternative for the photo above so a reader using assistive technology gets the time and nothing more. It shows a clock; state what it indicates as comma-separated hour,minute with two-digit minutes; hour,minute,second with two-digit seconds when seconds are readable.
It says 16,18,04
